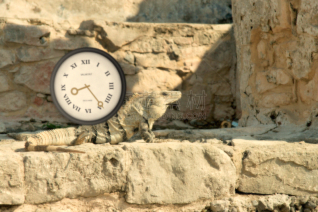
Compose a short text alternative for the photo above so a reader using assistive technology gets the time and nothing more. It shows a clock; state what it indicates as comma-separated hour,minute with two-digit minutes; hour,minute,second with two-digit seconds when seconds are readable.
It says 8,24
